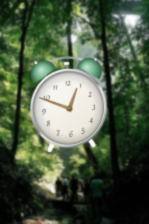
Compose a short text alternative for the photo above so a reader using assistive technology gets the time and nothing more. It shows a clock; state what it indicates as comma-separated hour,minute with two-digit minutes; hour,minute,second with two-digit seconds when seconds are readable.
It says 12,49
